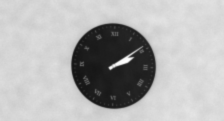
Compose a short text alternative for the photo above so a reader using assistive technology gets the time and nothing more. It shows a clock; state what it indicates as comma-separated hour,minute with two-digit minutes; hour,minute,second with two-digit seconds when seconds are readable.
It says 2,09
